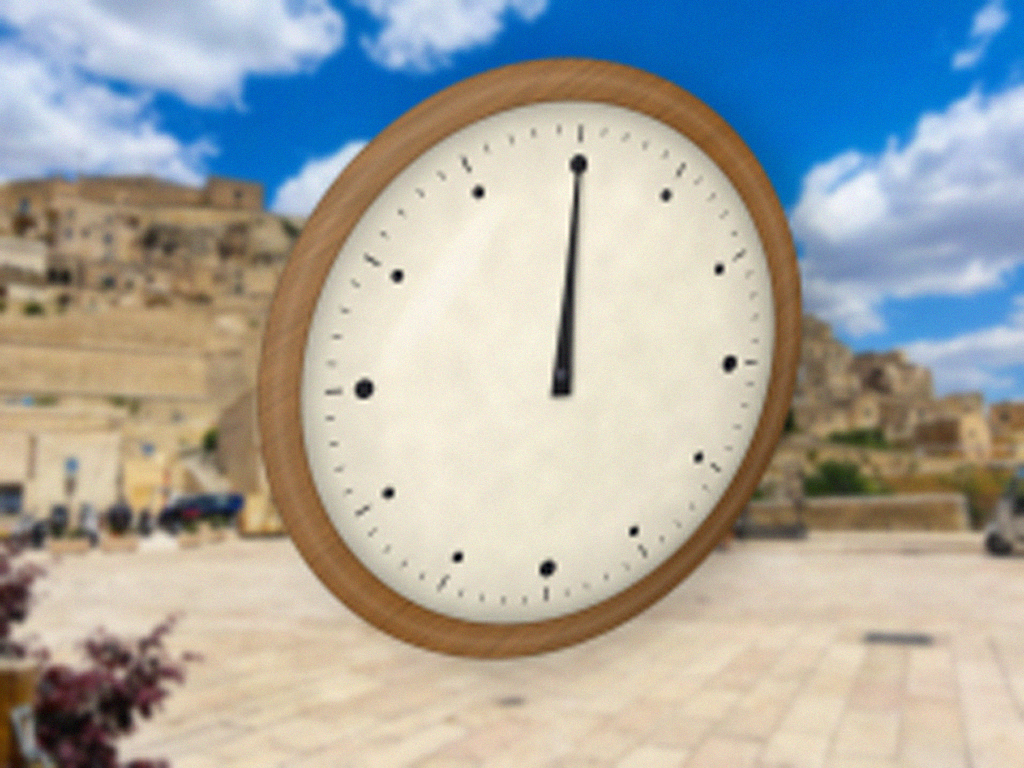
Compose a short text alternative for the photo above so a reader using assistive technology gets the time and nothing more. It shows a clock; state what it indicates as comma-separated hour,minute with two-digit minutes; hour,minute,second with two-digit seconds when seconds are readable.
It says 12,00
